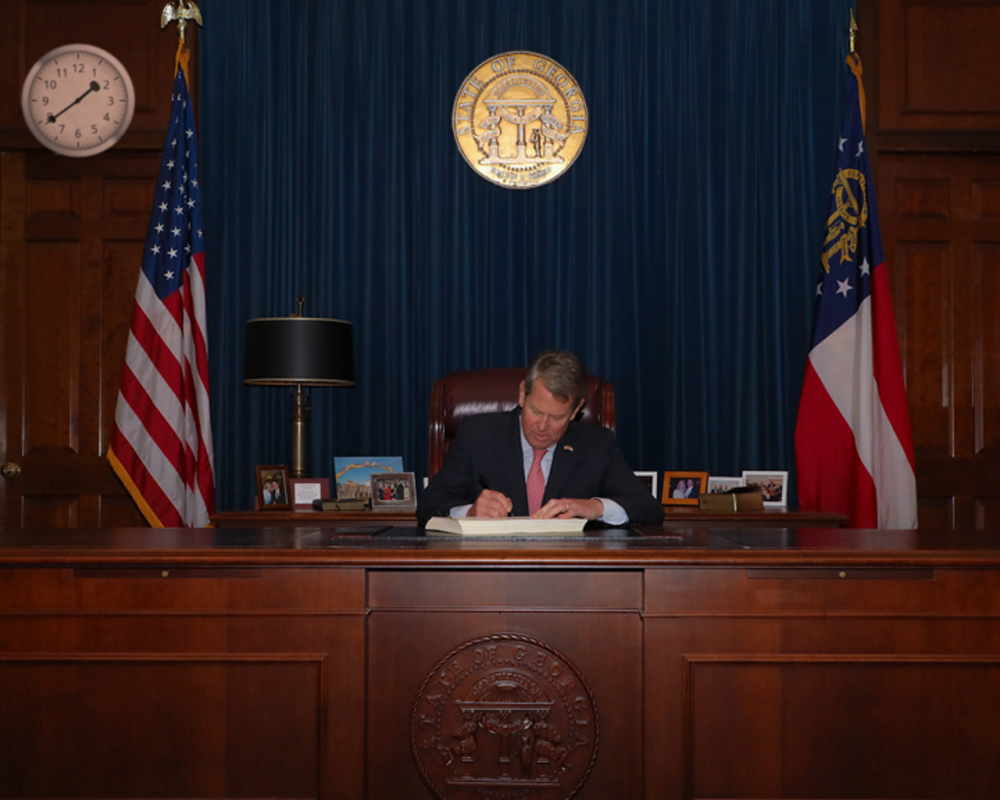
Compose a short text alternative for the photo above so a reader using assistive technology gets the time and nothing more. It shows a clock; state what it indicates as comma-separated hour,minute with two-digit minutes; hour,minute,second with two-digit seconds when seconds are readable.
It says 1,39
